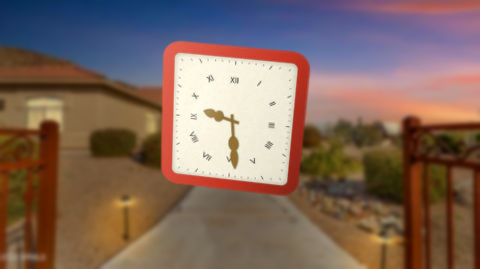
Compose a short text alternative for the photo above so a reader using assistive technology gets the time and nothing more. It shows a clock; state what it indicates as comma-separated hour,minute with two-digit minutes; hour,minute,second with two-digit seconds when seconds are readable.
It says 9,29
